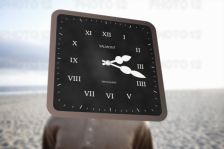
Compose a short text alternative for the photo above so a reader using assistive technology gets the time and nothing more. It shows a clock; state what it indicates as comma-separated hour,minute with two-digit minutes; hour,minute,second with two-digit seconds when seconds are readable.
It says 2,18
